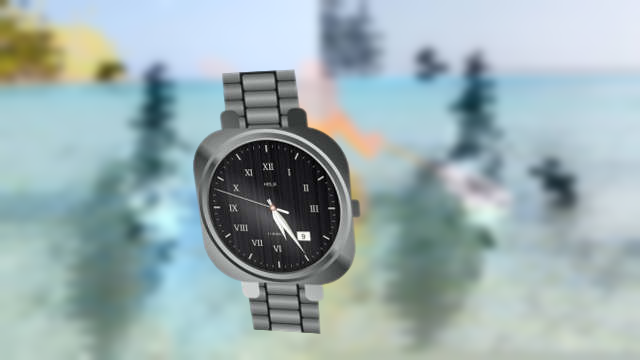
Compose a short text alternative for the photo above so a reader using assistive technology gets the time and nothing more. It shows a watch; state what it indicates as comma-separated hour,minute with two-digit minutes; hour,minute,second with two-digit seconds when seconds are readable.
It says 5,24,48
